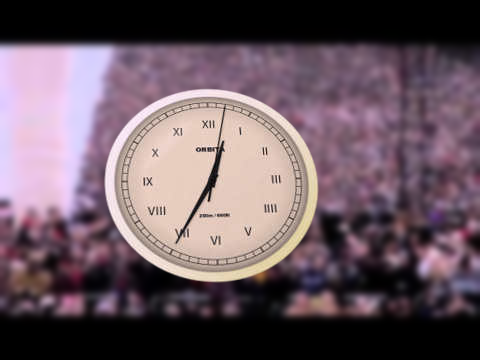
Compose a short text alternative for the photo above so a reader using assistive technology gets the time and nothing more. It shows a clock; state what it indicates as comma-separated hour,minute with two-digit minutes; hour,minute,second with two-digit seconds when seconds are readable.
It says 12,35,02
